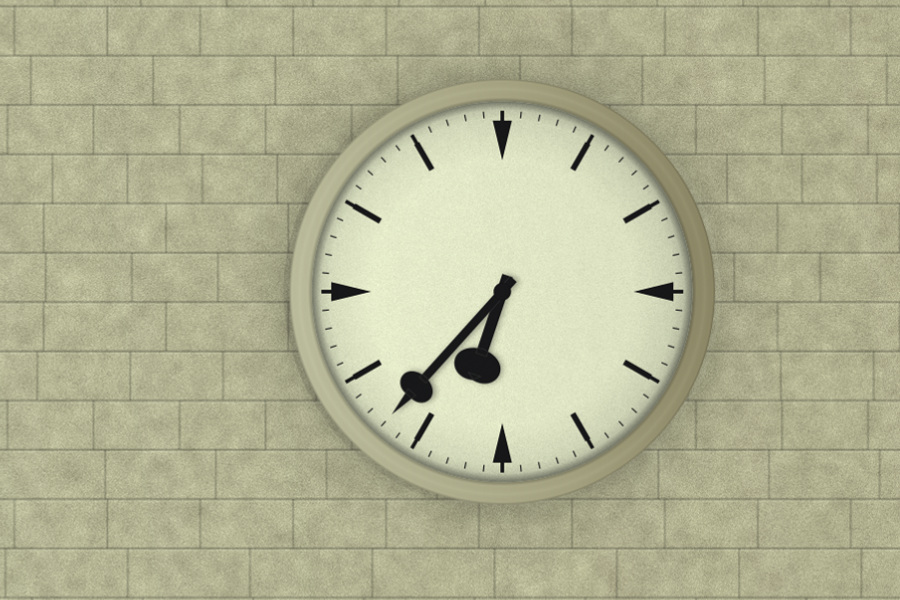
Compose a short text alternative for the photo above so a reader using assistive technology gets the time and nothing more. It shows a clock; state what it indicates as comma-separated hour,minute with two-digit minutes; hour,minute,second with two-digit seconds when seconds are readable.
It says 6,37
